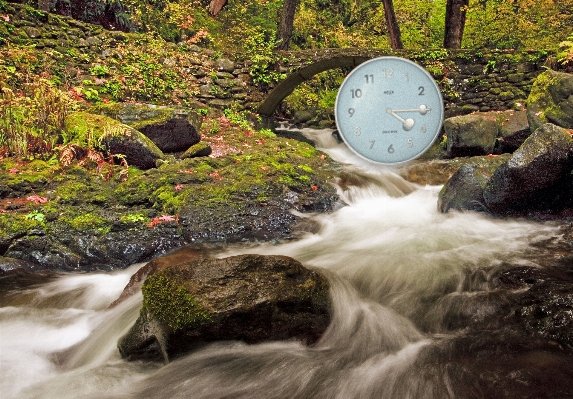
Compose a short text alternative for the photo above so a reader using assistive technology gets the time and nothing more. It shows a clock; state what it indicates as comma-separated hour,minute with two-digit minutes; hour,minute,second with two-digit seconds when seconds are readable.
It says 4,15
